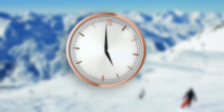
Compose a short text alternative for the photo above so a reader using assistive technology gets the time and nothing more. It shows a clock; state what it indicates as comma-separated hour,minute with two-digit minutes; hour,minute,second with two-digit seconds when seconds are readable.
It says 4,59
